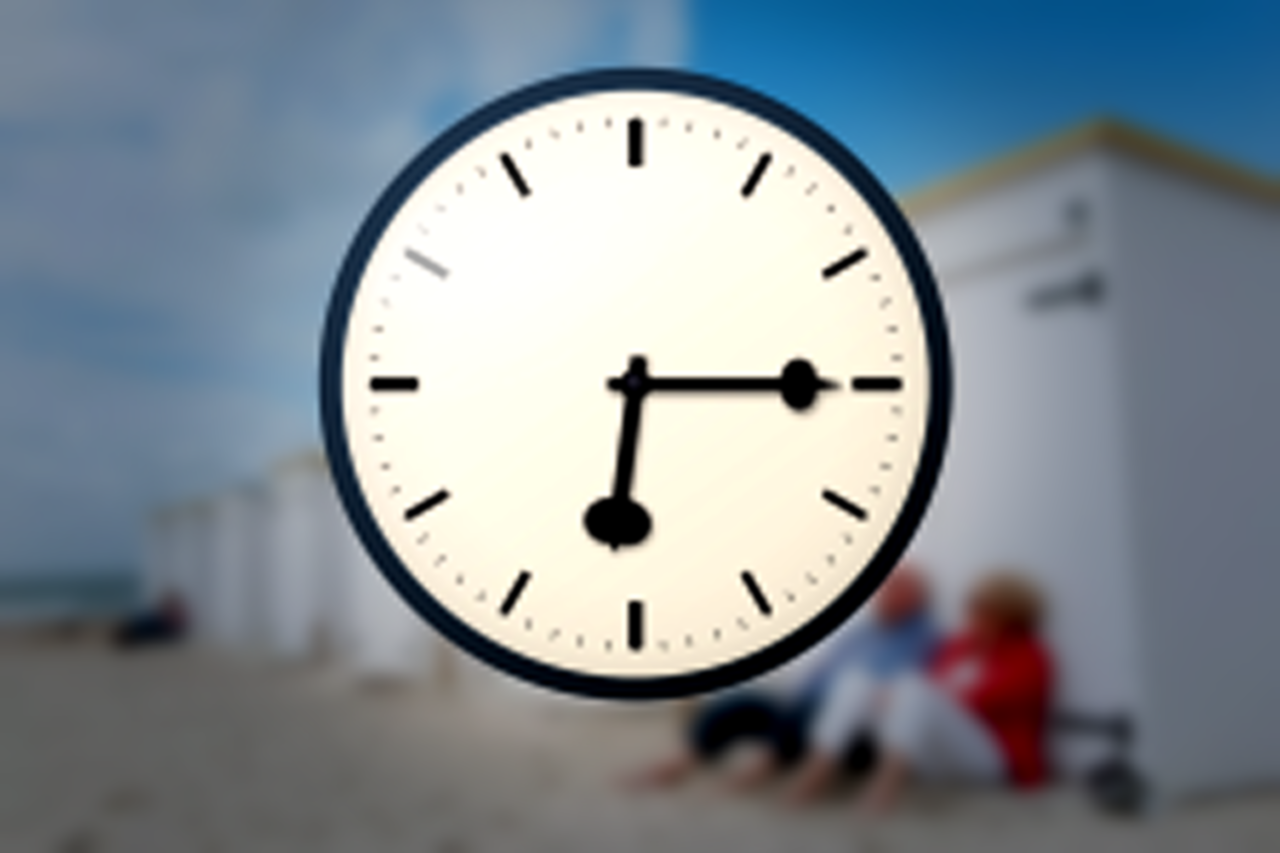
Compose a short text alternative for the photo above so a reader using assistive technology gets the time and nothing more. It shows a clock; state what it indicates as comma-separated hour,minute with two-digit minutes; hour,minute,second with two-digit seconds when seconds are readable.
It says 6,15
